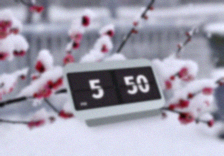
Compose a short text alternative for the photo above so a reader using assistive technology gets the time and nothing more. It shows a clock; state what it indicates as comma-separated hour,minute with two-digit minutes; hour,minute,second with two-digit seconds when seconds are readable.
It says 5,50
